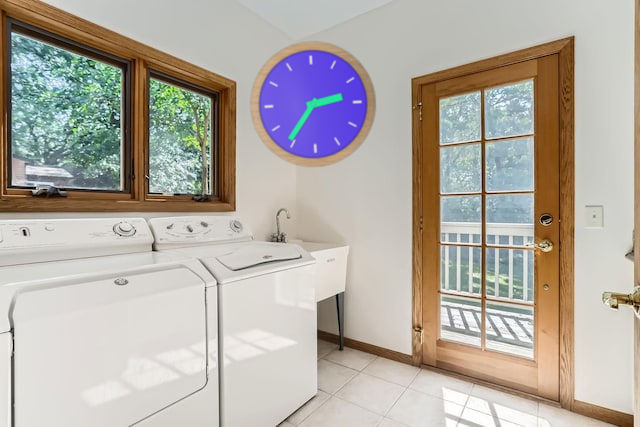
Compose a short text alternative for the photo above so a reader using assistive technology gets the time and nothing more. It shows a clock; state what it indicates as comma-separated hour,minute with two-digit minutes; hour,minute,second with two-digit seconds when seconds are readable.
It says 2,36
